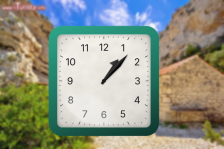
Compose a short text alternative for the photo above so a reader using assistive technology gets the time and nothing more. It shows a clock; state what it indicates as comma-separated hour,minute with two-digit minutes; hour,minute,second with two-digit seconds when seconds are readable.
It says 1,07
